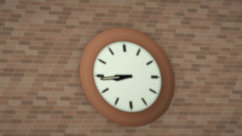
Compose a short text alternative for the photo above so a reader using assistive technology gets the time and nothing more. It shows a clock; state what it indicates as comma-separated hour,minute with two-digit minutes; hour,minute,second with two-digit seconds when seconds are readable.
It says 8,44
